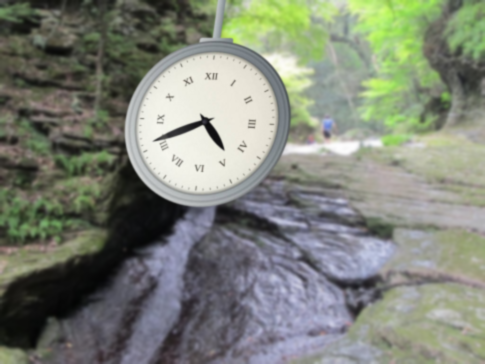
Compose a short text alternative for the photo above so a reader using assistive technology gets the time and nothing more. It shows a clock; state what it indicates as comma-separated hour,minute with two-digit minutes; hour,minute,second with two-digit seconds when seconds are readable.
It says 4,41
